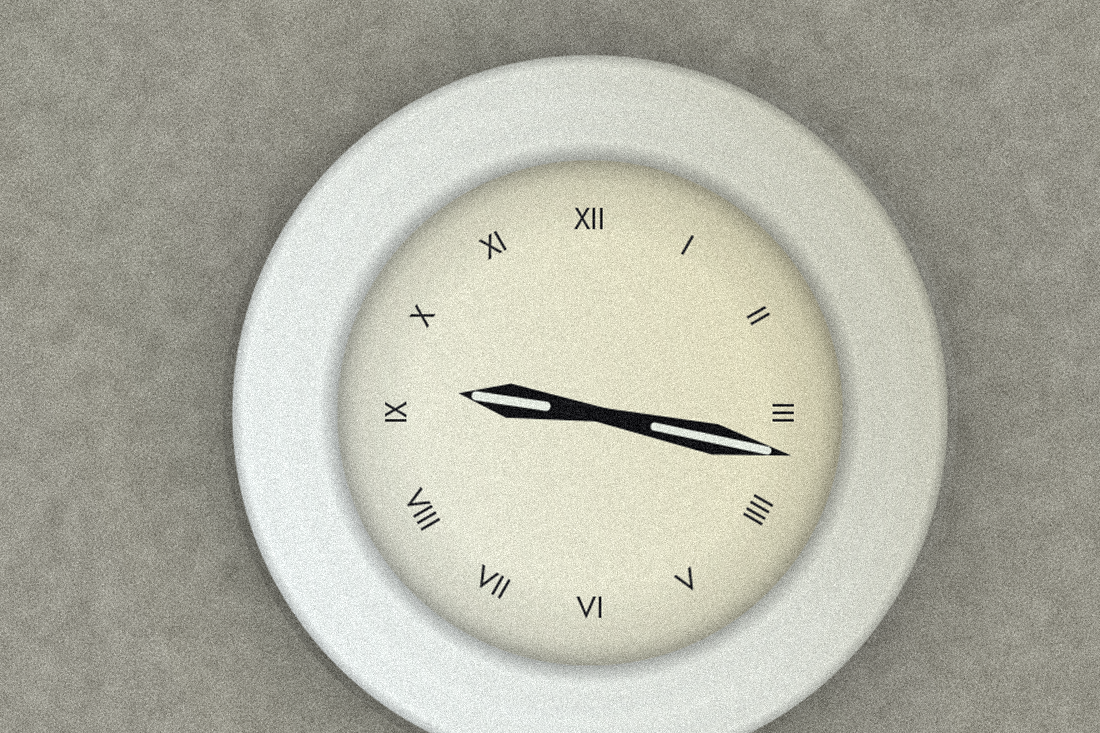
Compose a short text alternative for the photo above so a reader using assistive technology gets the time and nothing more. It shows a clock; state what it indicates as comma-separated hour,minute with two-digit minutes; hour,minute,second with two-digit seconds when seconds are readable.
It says 9,17
